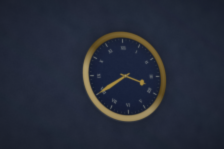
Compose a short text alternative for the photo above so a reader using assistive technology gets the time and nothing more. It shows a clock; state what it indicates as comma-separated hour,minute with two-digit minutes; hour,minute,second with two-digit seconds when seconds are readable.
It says 3,40
